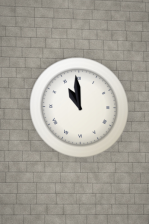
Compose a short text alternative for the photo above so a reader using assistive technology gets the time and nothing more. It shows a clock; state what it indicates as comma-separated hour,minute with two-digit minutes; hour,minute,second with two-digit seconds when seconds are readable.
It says 10,59
